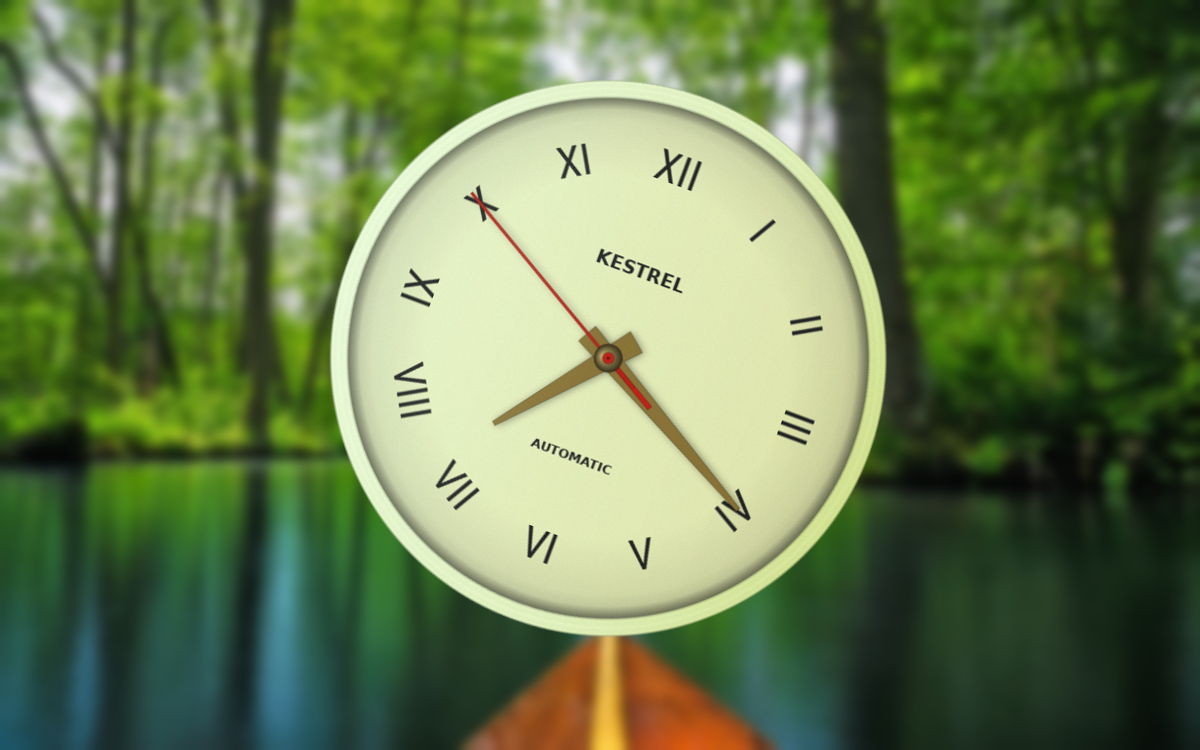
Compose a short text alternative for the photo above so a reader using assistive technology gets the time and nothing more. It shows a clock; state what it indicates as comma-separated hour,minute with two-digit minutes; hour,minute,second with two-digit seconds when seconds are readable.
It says 7,19,50
